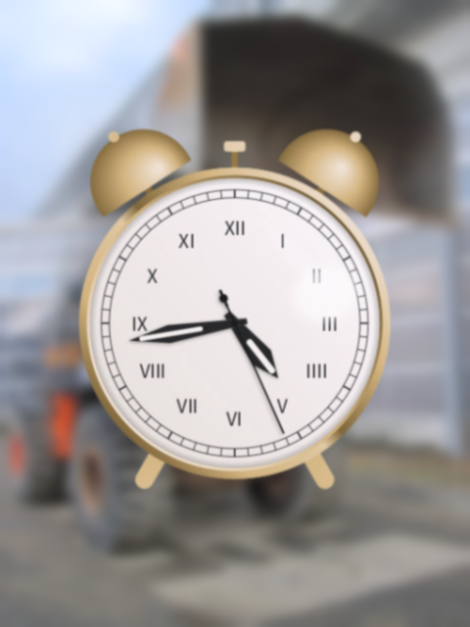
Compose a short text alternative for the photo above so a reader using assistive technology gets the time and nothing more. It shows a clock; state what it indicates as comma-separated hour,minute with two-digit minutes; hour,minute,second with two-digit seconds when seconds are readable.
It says 4,43,26
